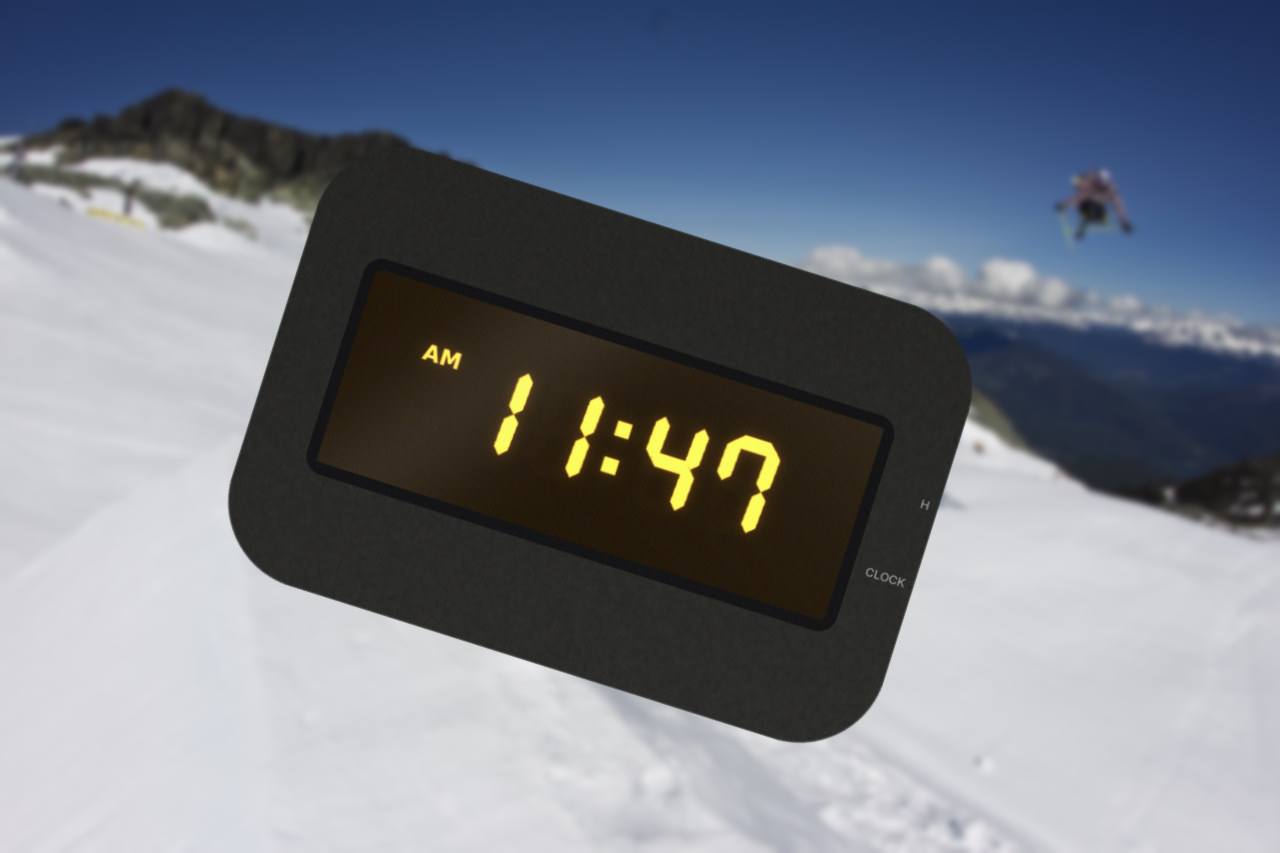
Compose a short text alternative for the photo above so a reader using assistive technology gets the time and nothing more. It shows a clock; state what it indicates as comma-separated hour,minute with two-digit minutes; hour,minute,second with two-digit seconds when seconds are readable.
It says 11,47
